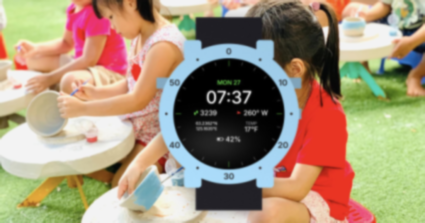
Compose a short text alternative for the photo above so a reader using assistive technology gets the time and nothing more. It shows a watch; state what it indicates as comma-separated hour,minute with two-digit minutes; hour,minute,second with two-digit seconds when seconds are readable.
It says 7,37
